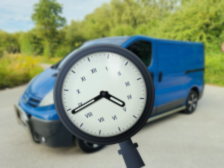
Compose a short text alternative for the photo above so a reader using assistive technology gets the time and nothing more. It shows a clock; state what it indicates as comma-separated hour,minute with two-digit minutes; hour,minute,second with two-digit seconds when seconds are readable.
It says 4,44
